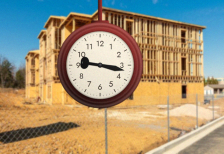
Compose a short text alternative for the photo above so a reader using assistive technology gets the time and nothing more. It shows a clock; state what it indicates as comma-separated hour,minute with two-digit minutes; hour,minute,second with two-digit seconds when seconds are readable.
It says 9,17
